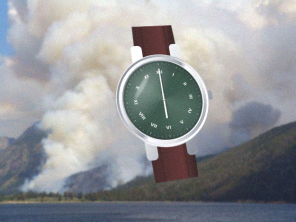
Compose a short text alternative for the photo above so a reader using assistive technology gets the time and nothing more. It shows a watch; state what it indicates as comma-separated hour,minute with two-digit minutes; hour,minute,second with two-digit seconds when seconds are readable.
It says 6,00
